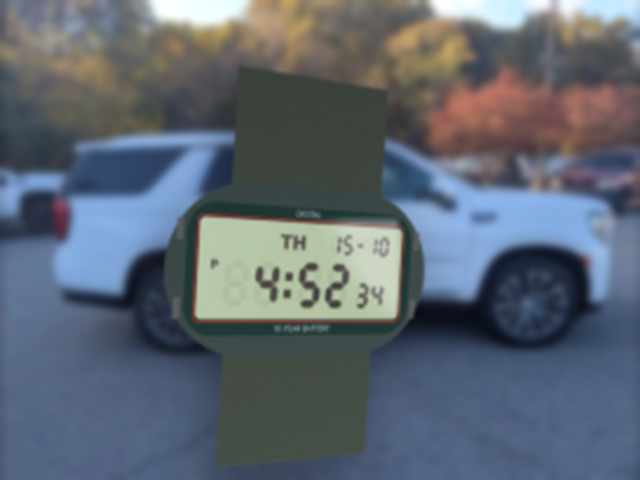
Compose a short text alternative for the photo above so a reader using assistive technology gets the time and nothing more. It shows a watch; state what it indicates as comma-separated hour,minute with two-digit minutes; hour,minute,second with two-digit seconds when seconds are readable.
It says 4,52,34
